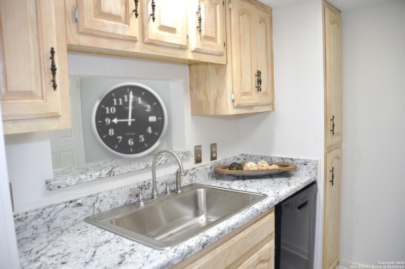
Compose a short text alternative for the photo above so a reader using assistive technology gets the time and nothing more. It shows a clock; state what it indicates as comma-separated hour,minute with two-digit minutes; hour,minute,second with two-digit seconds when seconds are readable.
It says 9,01
